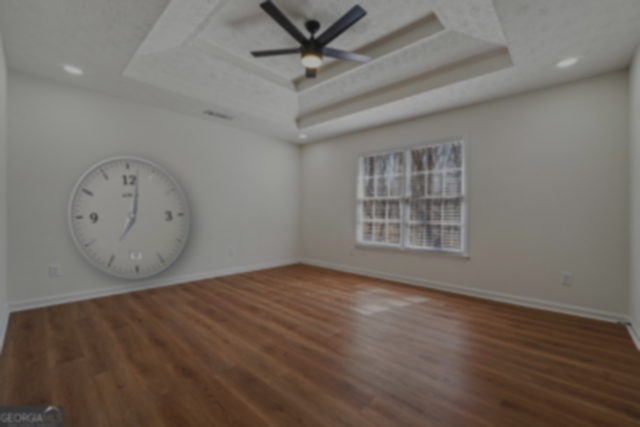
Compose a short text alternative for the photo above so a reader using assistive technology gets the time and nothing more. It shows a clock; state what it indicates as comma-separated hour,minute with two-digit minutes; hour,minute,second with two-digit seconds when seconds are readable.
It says 7,02
